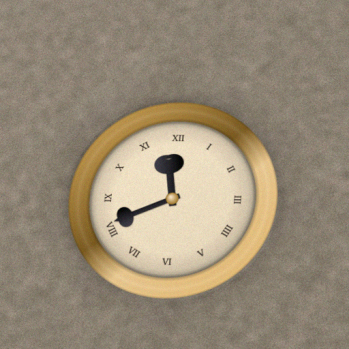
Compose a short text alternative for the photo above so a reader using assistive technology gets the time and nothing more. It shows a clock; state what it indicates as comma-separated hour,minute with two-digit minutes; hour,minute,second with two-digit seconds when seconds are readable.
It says 11,41
